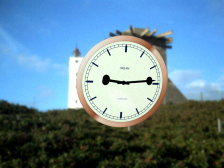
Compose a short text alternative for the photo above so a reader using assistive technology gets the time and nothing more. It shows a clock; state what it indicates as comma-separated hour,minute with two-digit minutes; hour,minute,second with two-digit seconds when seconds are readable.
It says 9,14
